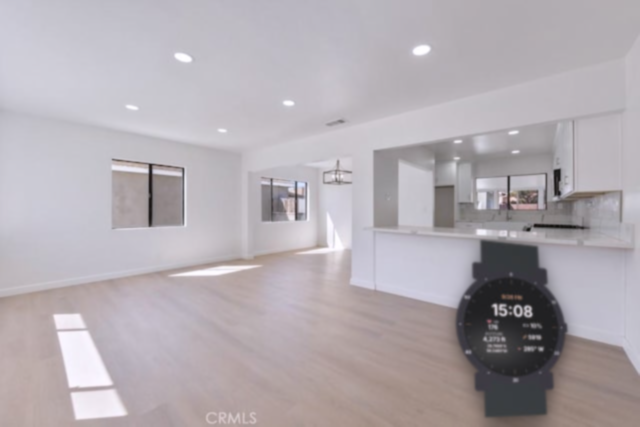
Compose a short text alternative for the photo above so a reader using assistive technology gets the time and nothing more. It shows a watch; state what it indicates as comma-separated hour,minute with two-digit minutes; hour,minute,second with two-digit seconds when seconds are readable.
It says 15,08
